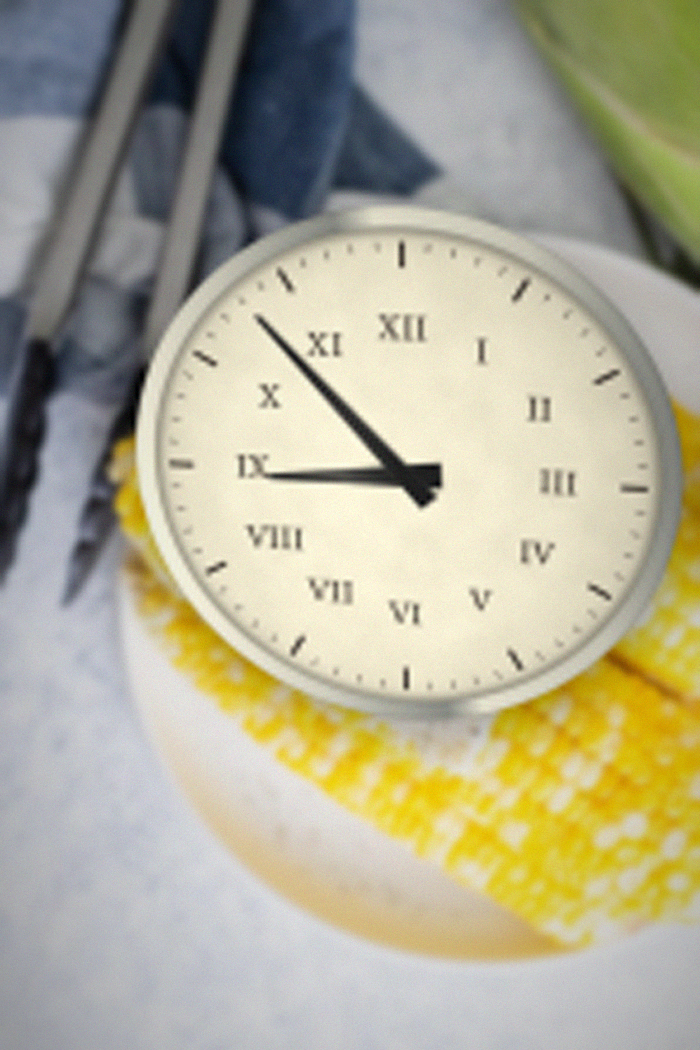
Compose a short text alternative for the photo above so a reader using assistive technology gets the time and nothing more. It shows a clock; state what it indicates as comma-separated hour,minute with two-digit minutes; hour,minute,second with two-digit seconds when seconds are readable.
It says 8,53
